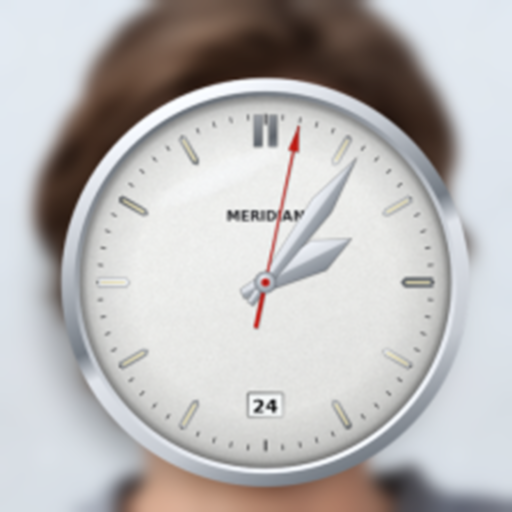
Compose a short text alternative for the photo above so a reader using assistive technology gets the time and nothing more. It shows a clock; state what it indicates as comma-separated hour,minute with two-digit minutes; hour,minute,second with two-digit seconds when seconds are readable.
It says 2,06,02
